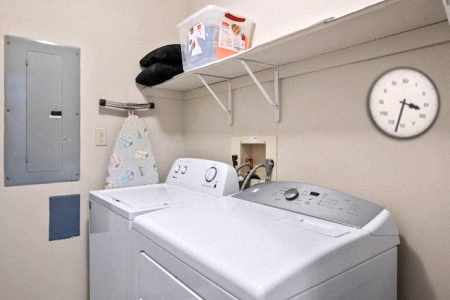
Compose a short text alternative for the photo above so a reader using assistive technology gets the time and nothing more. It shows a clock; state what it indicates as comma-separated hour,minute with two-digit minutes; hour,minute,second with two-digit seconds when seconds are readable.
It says 3,32
